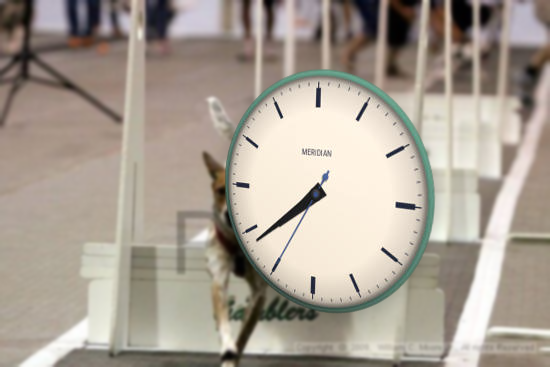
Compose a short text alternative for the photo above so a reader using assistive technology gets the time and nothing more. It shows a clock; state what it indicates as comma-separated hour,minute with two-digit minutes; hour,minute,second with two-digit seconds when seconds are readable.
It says 7,38,35
